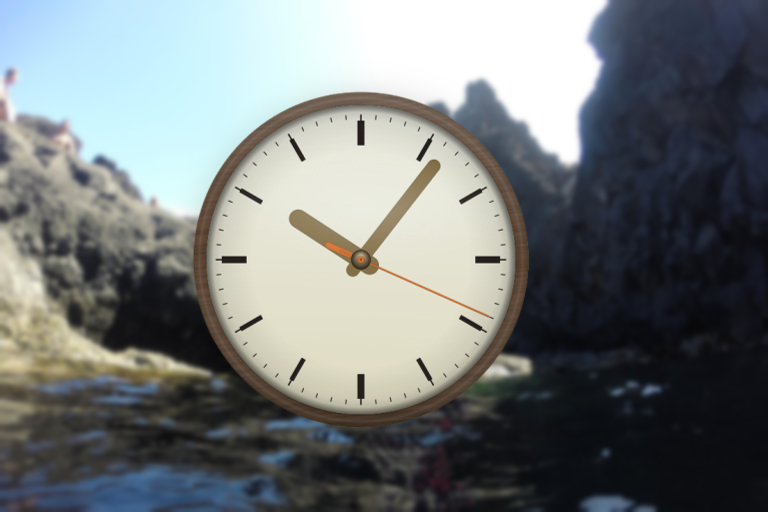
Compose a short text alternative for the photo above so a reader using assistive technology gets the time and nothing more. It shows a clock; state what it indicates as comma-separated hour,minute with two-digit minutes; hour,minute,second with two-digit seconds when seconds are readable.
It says 10,06,19
